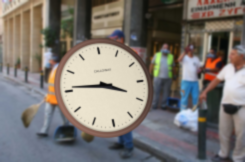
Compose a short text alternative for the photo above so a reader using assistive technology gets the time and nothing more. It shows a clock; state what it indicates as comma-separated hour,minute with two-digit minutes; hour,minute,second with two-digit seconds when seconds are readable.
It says 3,46
